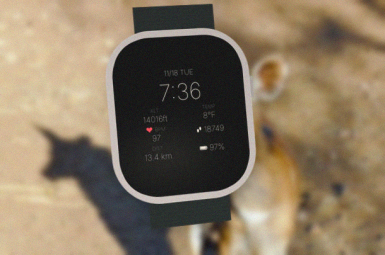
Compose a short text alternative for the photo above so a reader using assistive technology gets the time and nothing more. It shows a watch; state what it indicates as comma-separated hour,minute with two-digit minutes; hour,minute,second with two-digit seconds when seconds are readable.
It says 7,36
